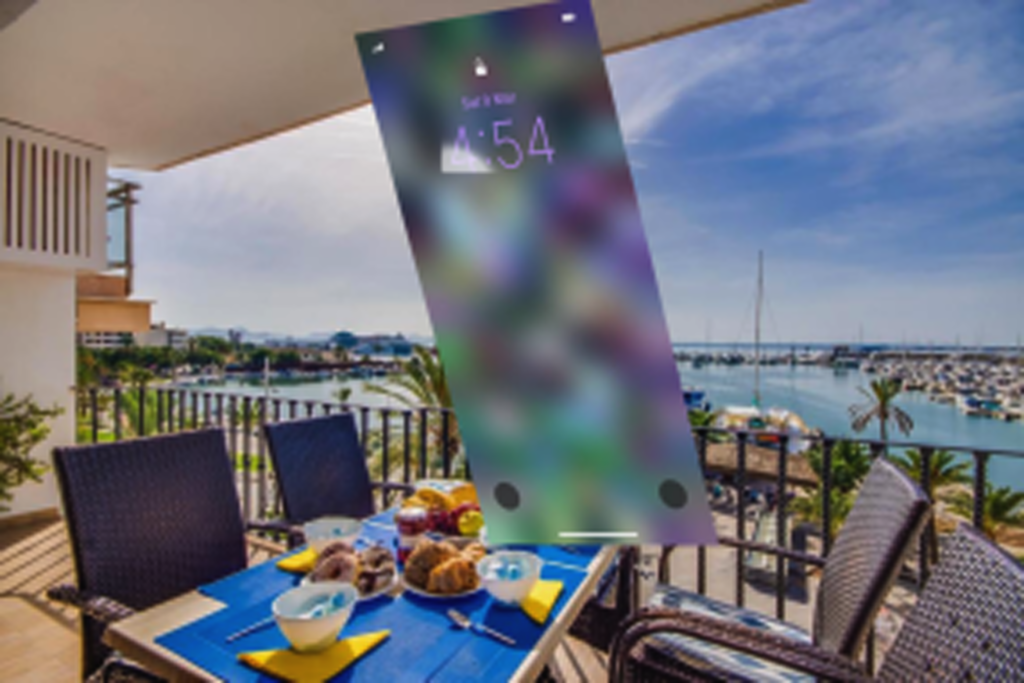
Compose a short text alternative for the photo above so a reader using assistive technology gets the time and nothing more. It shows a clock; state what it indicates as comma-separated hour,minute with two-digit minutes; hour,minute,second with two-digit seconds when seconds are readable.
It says 4,54
